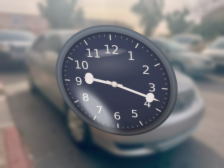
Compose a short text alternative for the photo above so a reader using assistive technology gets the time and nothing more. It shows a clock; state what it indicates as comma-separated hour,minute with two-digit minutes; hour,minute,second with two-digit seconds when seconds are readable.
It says 9,18
